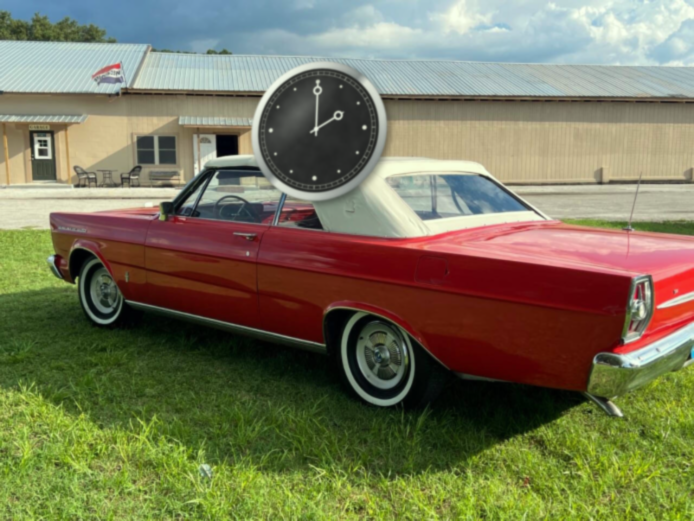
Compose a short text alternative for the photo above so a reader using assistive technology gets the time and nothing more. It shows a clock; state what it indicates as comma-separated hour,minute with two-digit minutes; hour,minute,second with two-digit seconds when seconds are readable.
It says 2,00
